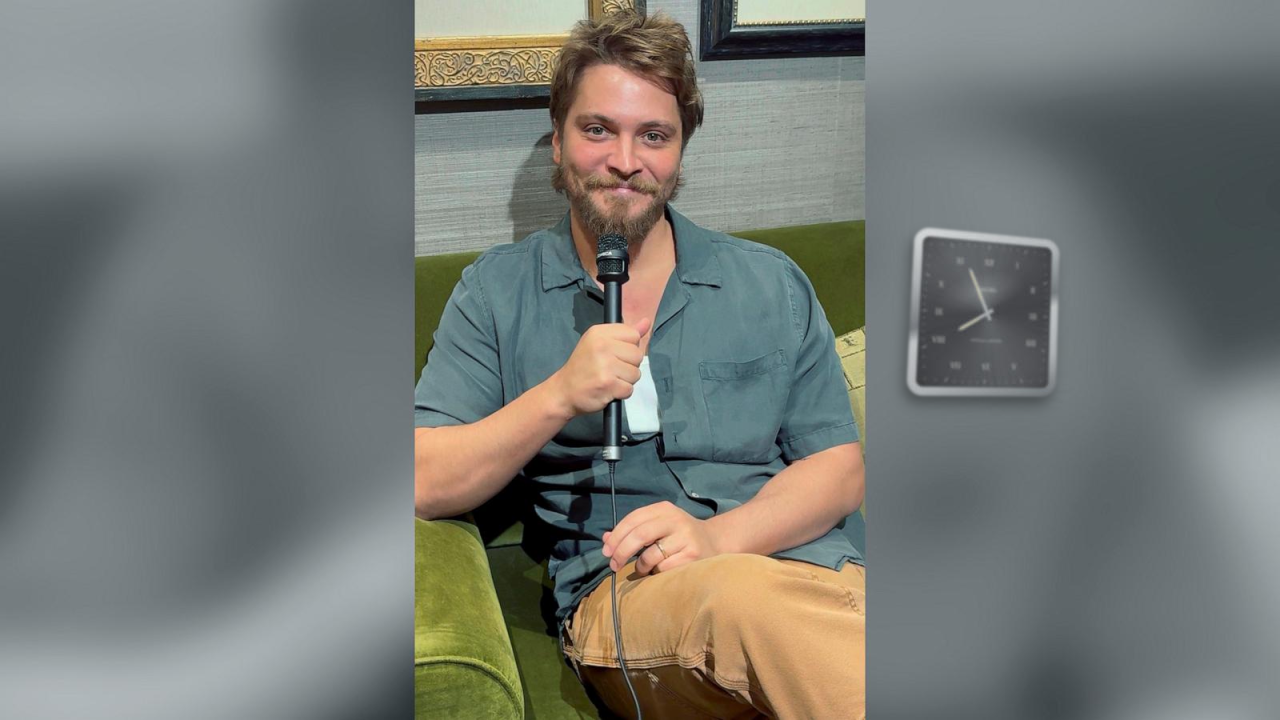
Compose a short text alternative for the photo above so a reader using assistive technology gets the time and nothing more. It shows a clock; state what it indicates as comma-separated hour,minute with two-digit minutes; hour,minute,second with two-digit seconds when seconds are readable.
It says 7,56
